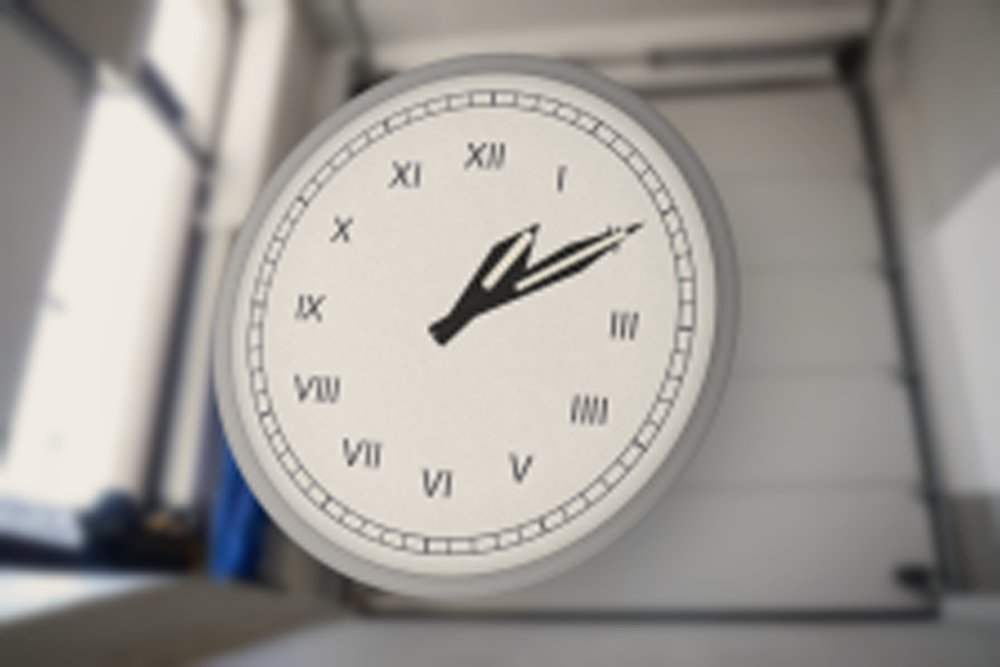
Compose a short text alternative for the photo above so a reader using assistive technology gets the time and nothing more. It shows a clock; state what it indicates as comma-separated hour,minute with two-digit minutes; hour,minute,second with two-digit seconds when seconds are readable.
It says 1,10
